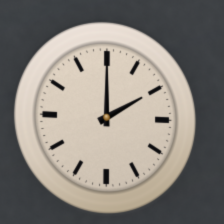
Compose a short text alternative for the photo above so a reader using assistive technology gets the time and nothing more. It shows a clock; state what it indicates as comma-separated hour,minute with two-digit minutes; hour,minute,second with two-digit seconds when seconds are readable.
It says 2,00
